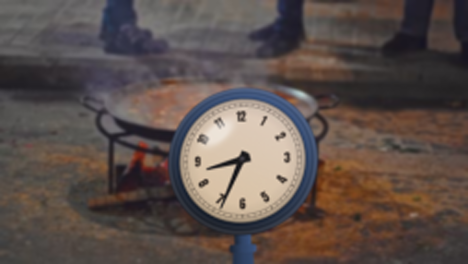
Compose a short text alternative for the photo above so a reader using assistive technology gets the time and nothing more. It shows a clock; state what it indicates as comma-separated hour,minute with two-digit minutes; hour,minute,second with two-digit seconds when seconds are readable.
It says 8,34
